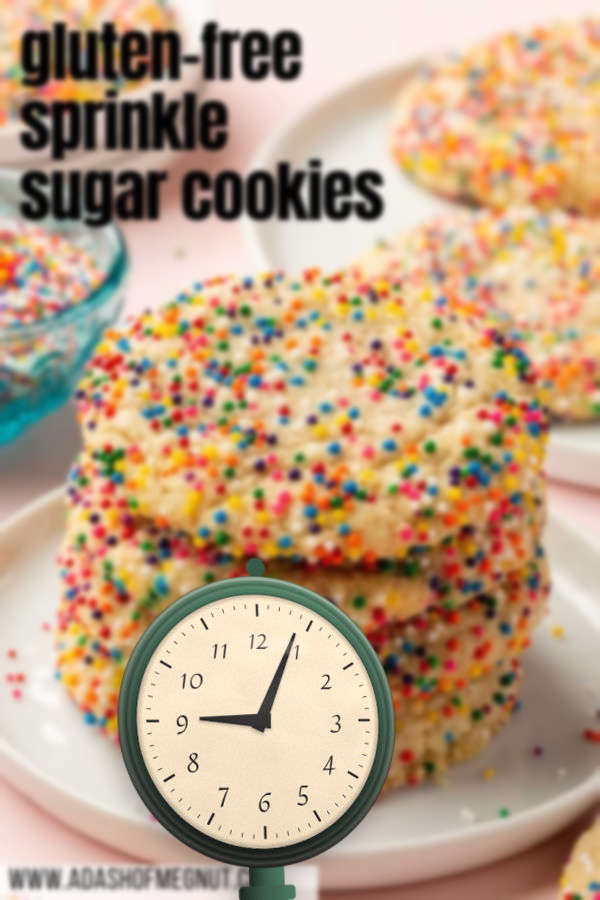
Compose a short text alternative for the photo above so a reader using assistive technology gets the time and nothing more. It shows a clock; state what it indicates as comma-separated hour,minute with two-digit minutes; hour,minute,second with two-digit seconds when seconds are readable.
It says 9,04
